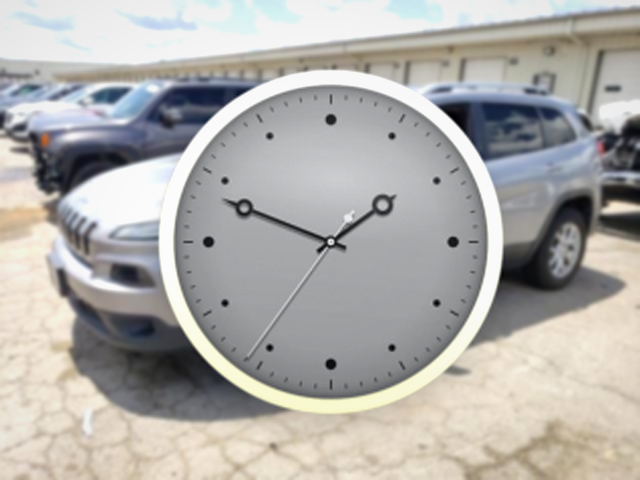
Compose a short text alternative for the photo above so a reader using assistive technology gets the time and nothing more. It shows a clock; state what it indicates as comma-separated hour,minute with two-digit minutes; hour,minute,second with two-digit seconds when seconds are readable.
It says 1,48,36
